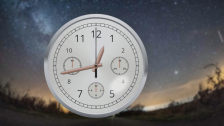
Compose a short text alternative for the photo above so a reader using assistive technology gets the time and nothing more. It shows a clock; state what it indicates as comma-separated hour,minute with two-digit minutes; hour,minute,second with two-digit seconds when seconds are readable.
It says 12,43
